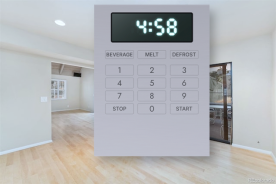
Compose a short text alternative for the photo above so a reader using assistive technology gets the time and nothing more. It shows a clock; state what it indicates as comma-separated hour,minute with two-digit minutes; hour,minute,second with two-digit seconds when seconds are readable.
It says 4,58
